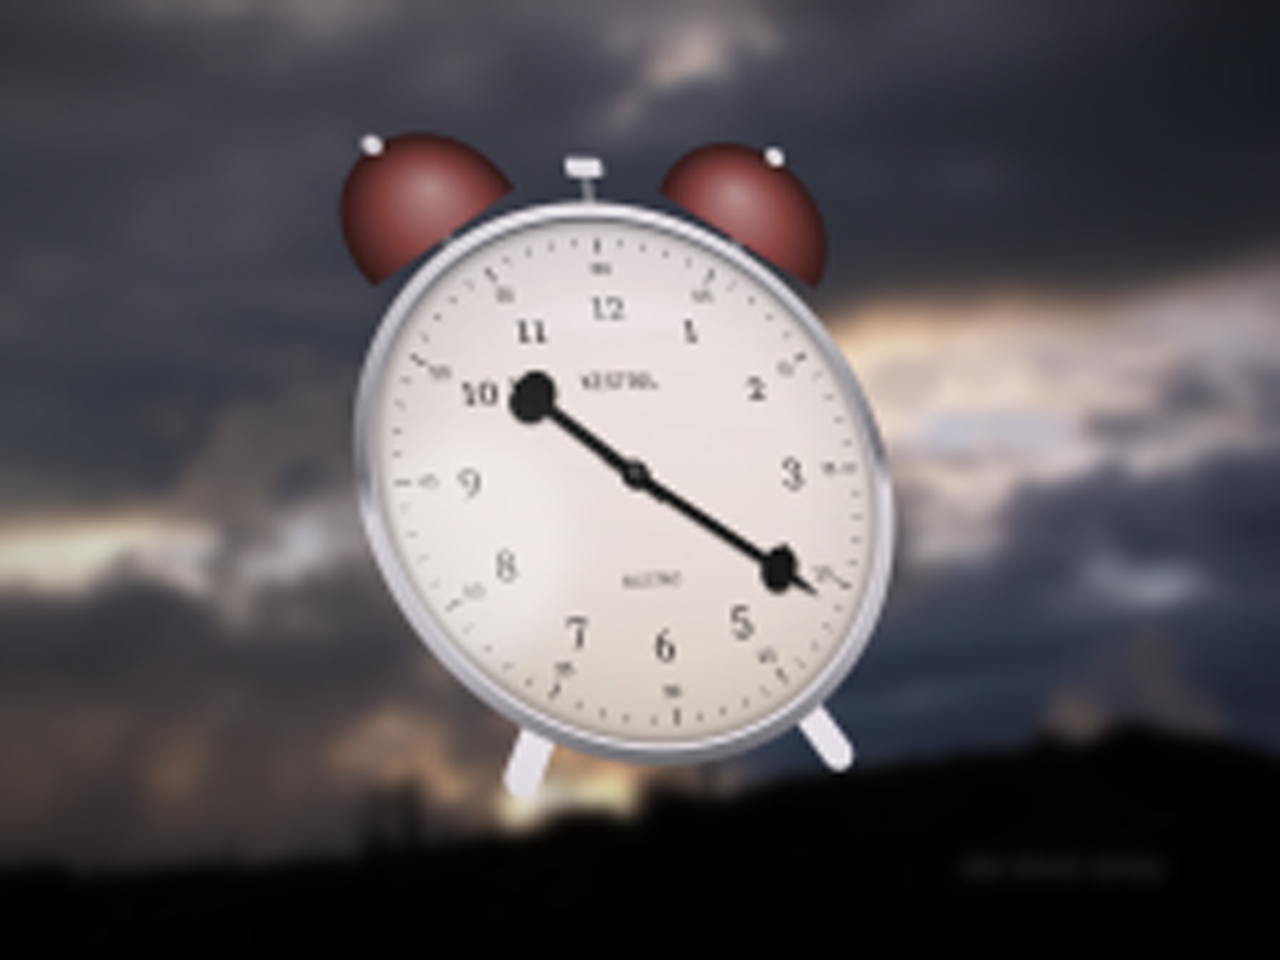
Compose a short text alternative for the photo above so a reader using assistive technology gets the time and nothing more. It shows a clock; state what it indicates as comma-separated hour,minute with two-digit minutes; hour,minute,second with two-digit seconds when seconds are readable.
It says 10,21
